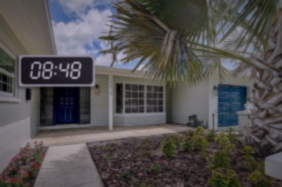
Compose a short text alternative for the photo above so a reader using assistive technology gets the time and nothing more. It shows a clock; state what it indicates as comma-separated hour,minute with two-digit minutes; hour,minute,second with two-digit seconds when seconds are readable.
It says 8,48
